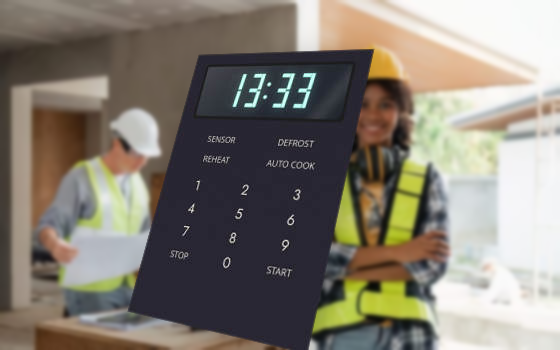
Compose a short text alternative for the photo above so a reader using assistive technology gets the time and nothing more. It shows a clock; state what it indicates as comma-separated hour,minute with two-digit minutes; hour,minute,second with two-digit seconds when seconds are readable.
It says 13,33
